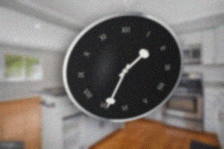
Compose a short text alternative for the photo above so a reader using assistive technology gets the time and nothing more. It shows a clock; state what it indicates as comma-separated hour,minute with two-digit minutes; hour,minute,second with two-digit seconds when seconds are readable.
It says 1,34
